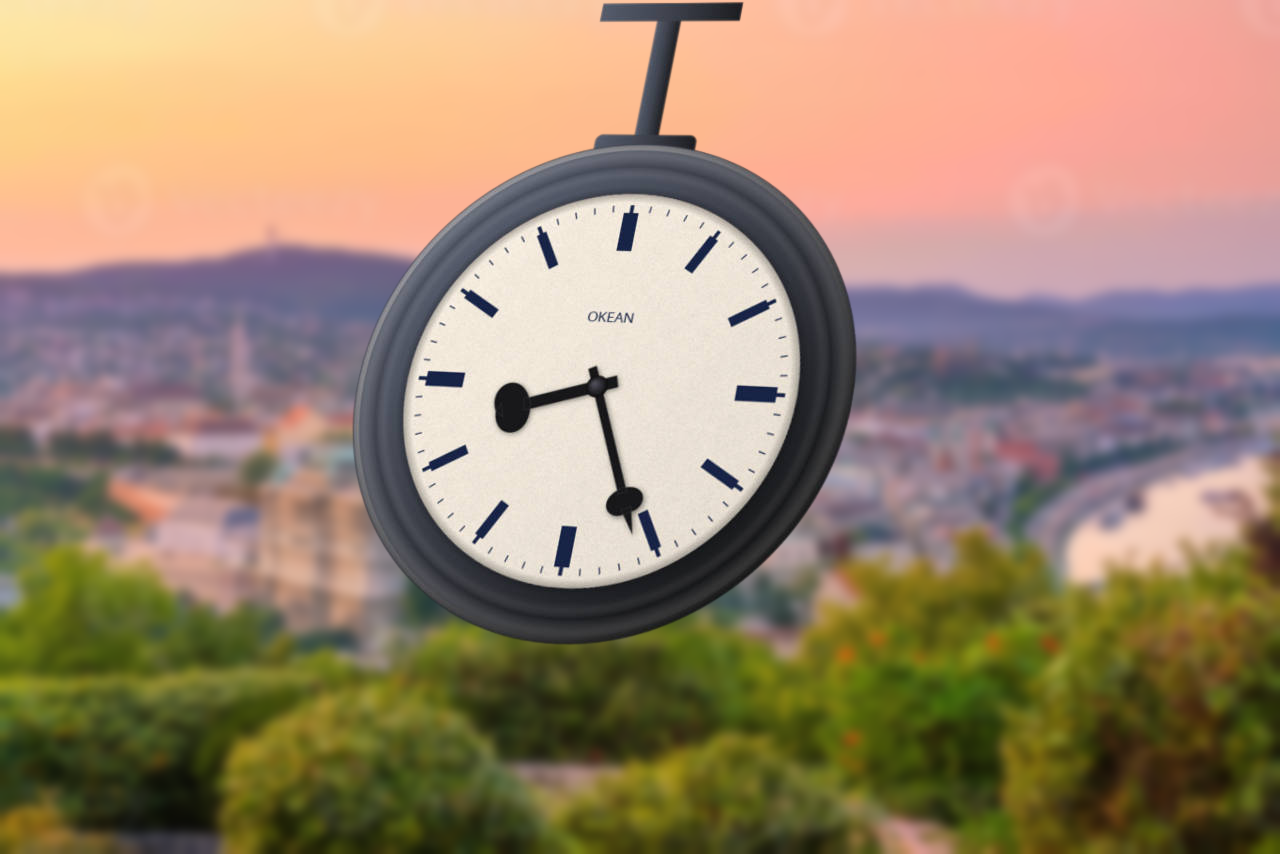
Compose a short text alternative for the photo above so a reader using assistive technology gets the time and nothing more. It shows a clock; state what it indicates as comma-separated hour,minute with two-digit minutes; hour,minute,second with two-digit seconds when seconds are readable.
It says 8,26
